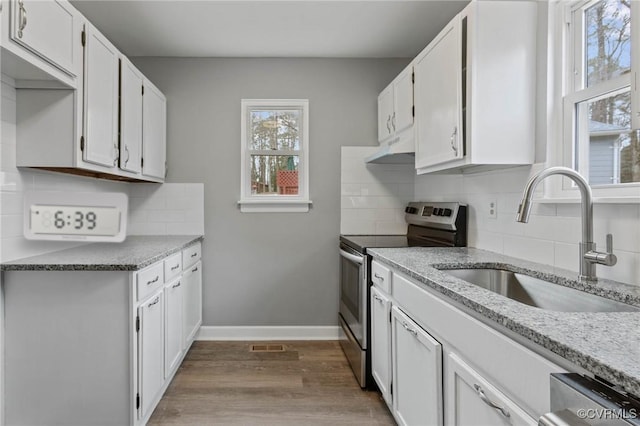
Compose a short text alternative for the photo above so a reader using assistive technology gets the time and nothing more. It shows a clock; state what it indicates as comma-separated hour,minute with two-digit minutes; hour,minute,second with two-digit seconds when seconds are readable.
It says 6,39
